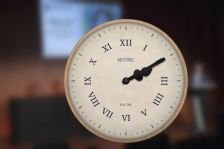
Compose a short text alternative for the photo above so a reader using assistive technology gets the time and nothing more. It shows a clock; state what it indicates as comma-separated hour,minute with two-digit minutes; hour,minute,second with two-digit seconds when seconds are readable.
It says 2,10
